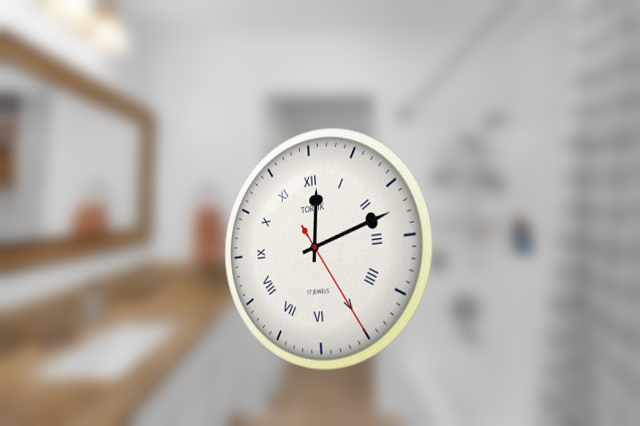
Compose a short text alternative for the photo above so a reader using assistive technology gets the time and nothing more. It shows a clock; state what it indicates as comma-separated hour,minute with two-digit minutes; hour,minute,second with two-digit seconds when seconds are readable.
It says 12,12,25
